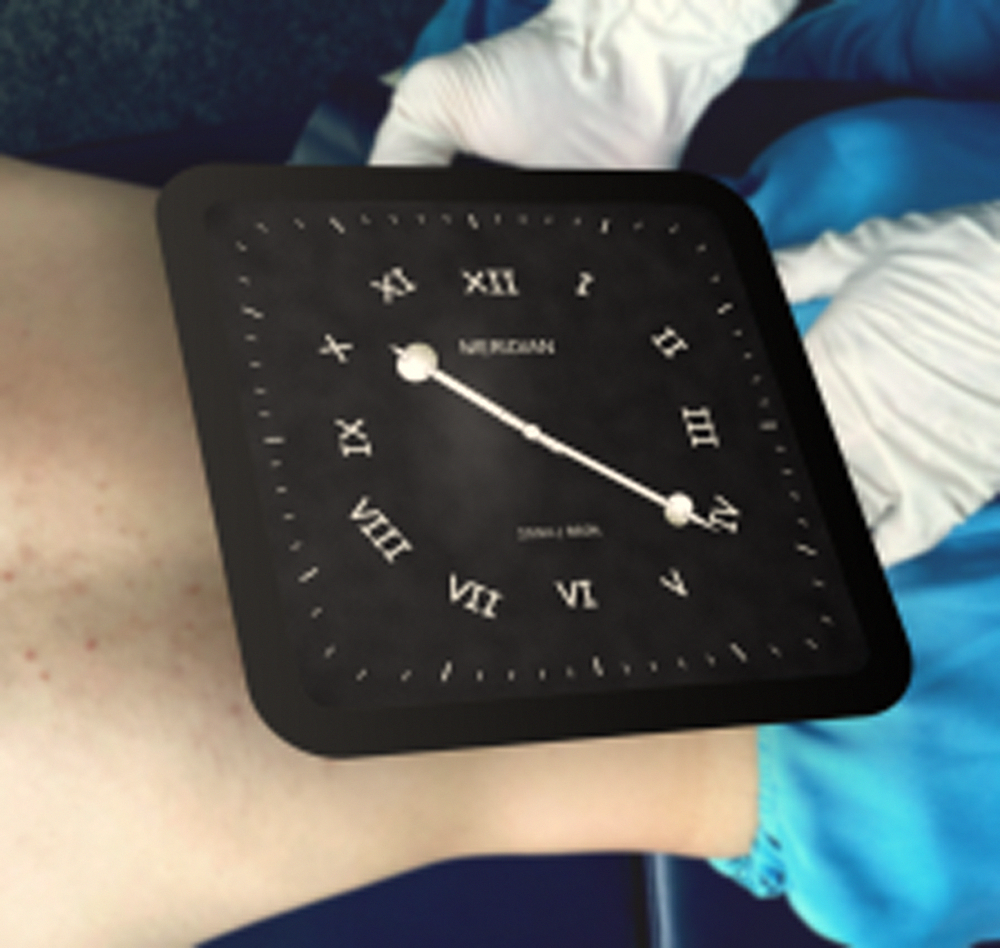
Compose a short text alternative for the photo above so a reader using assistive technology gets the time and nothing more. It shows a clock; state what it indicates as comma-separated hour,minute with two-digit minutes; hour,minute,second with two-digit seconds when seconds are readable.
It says 10,21
